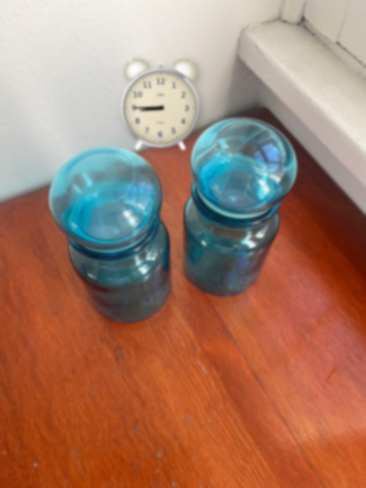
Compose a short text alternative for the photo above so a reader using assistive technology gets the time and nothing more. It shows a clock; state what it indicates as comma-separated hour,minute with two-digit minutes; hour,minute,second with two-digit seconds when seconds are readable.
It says 8,45
